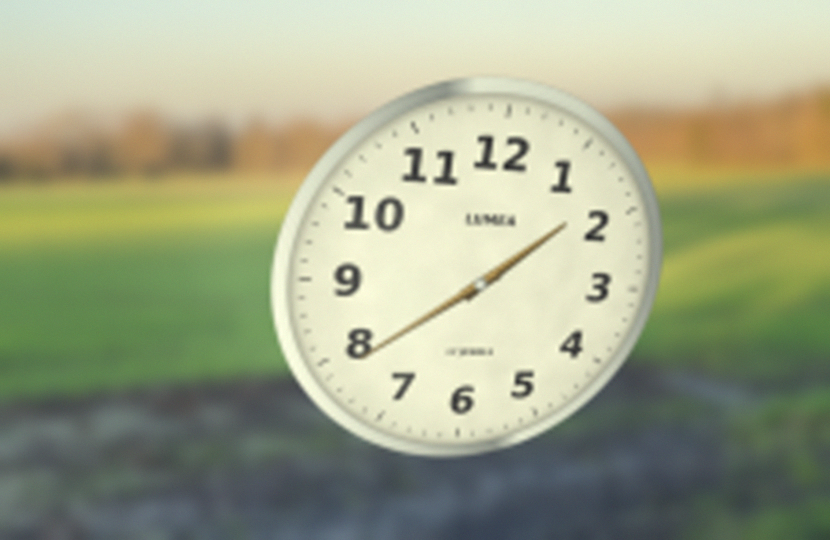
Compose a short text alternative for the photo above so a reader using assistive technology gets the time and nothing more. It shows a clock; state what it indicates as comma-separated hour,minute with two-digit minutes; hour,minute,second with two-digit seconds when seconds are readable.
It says 1,39
